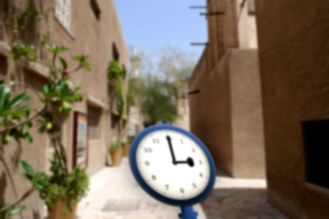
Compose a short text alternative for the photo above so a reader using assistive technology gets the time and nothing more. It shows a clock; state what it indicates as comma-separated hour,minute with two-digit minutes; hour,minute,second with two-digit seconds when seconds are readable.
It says 3,00
